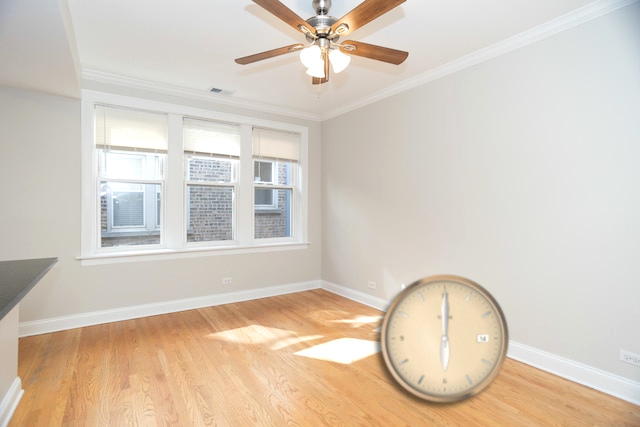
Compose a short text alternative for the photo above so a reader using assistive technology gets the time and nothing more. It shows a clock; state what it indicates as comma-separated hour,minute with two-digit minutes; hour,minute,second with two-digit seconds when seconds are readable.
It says 6,00
